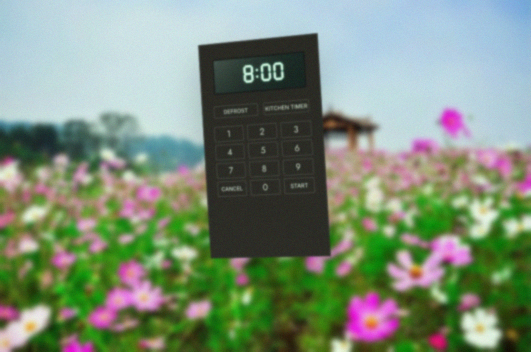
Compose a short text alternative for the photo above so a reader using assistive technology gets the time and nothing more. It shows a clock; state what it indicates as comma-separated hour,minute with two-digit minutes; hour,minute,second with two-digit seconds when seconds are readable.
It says 8,00
